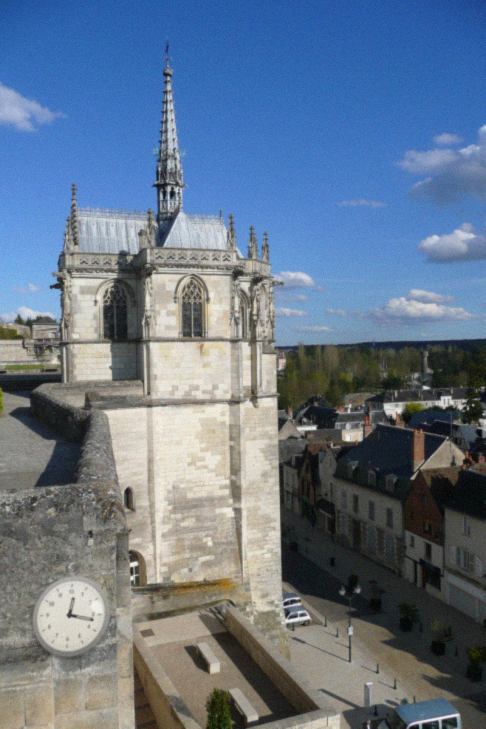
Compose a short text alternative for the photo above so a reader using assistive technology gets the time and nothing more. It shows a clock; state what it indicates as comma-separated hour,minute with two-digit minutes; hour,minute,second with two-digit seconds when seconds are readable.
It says 12,17
